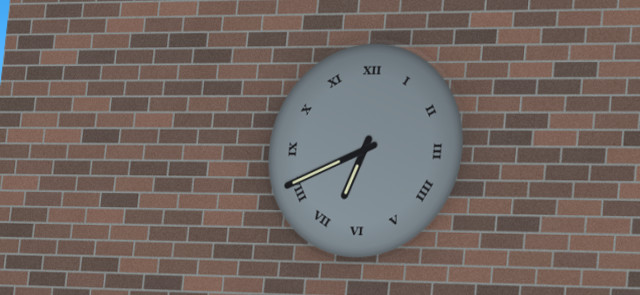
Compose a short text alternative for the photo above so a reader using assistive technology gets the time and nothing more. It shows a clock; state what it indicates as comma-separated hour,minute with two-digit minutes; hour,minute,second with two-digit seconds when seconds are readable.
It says 6,41
